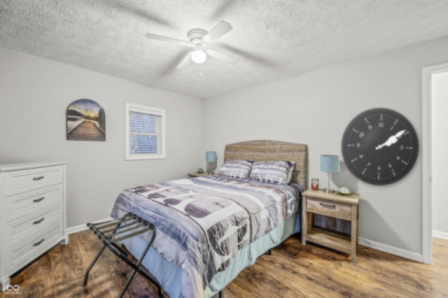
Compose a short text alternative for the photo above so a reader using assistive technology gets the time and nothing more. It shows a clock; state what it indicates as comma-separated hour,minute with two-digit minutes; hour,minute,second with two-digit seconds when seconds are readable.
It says 2,09
